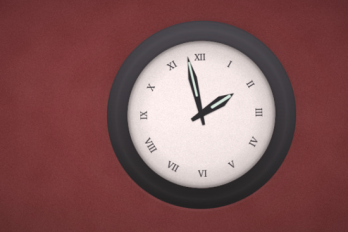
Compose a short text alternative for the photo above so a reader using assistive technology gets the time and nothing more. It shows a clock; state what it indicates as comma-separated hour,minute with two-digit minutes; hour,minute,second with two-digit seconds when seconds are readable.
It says 1,58
